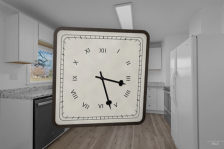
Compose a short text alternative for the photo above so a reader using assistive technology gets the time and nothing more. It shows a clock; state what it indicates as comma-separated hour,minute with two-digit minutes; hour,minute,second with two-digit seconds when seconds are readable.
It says 3,27
